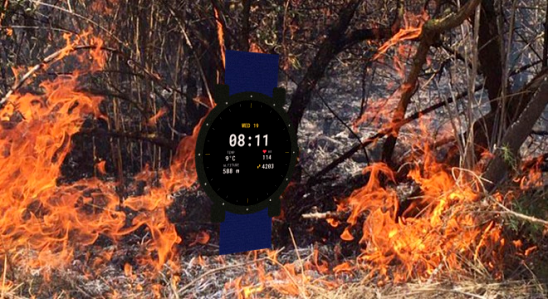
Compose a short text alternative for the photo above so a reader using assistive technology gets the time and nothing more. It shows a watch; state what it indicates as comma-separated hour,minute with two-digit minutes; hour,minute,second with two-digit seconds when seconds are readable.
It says 8,11
